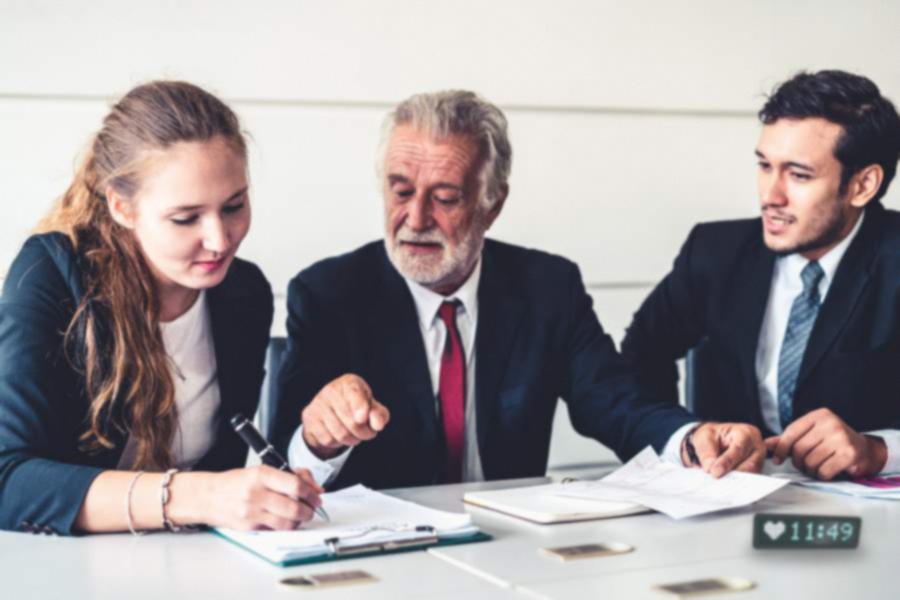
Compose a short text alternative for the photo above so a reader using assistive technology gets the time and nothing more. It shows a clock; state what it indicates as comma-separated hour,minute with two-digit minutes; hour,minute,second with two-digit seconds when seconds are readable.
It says 11,49
